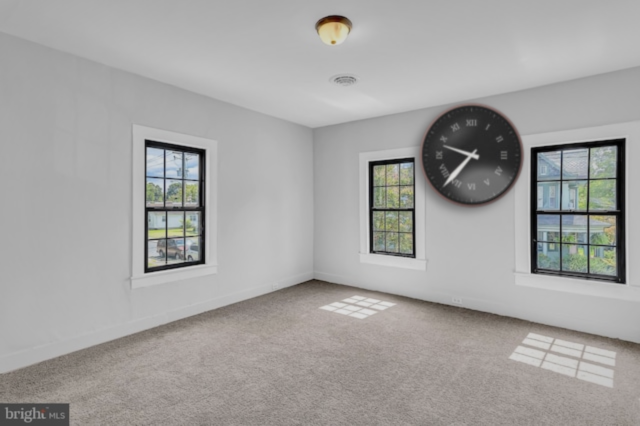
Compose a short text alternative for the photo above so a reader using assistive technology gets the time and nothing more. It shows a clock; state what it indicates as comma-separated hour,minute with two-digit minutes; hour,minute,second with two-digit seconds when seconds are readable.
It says 9,37
